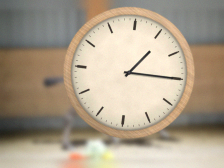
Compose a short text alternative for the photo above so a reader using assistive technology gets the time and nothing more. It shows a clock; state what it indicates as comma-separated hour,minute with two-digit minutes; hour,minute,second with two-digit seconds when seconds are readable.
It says 1,15
